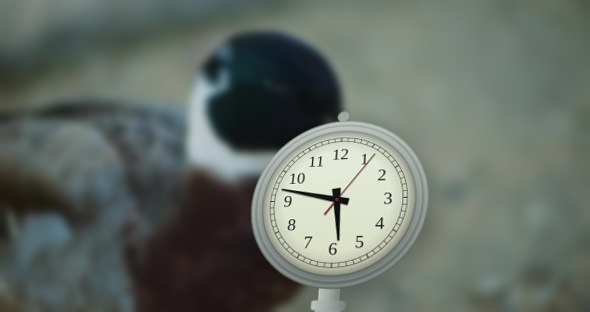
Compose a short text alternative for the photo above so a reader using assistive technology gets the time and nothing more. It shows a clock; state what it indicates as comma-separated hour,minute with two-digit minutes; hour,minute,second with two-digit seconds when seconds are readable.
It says 5,47,06
